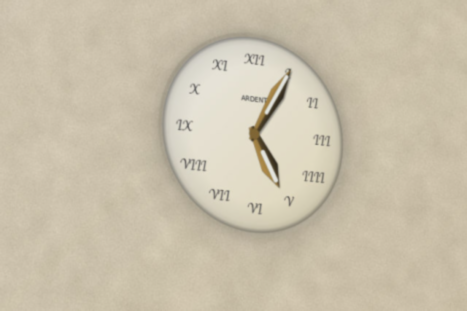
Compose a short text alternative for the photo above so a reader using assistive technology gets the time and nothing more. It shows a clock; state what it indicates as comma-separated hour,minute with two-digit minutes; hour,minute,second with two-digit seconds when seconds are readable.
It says 5,05
